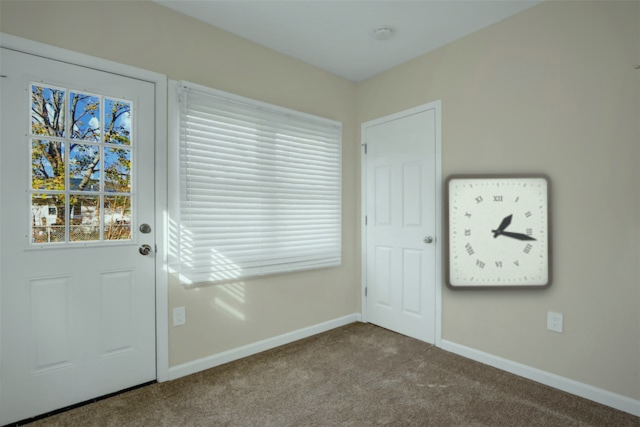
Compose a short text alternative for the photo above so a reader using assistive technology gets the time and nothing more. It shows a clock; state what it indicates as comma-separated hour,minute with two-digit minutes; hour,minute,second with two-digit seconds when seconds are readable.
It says 1,17
